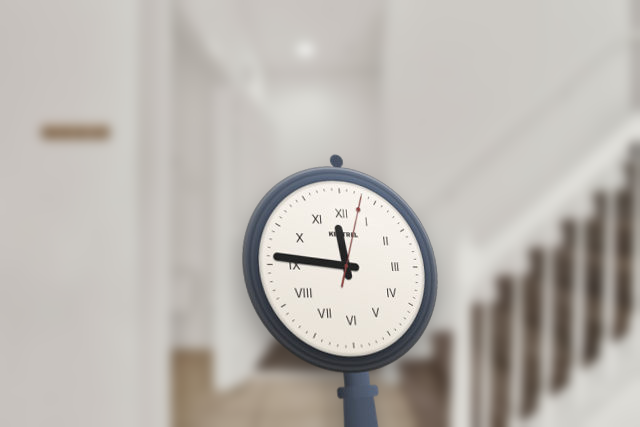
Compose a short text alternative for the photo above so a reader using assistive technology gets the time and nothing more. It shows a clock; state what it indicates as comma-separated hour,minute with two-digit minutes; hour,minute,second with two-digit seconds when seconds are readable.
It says 11,46,03
